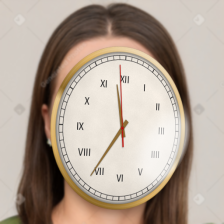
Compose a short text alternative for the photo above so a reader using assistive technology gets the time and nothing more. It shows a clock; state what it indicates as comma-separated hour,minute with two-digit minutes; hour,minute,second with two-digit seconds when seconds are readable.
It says 11,35,59
